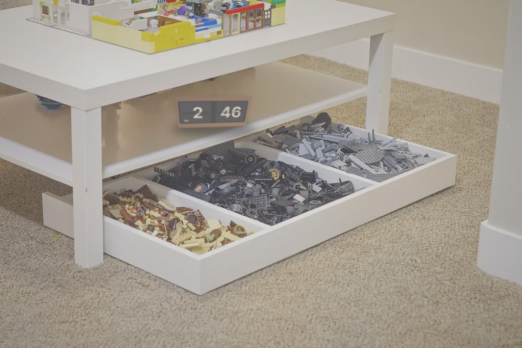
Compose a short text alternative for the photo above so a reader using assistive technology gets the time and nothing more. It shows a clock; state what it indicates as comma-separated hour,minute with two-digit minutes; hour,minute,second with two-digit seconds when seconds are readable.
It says 2,46
